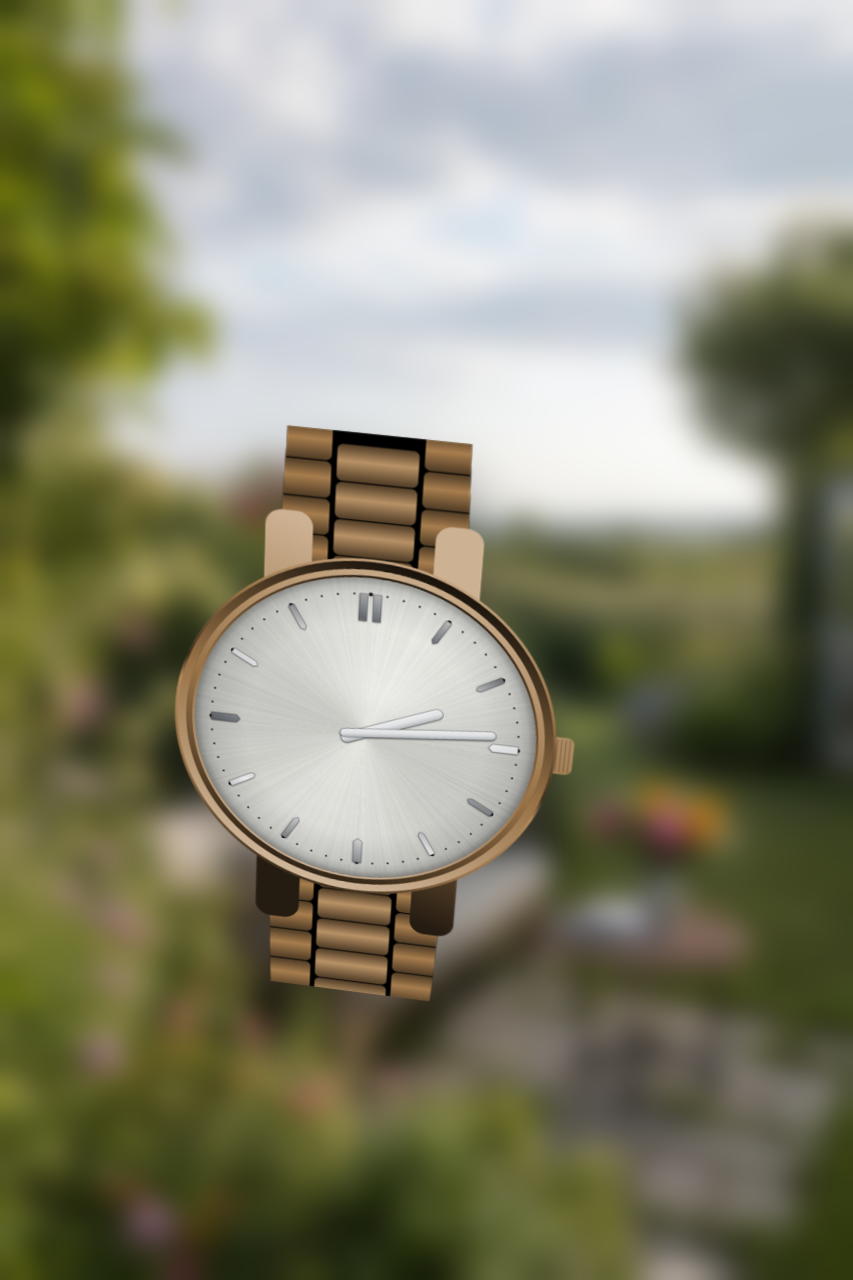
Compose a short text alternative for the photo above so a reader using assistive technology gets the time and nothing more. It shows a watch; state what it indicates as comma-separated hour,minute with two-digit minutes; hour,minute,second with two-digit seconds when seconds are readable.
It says 2,14
